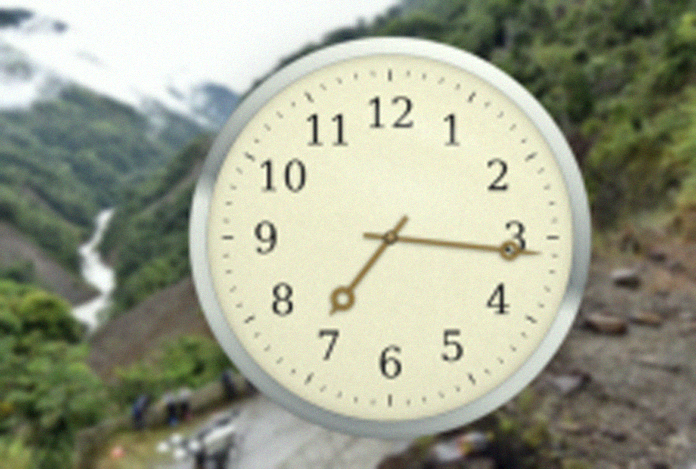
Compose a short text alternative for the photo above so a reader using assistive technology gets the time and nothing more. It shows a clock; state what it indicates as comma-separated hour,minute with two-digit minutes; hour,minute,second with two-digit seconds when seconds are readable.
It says 7,16
